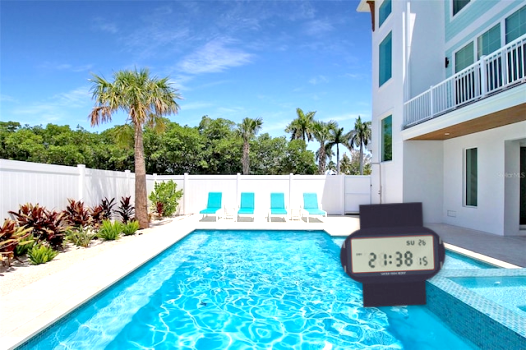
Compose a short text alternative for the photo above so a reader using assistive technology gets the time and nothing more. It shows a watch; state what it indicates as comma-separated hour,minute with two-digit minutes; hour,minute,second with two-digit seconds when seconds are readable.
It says 21,38,15
